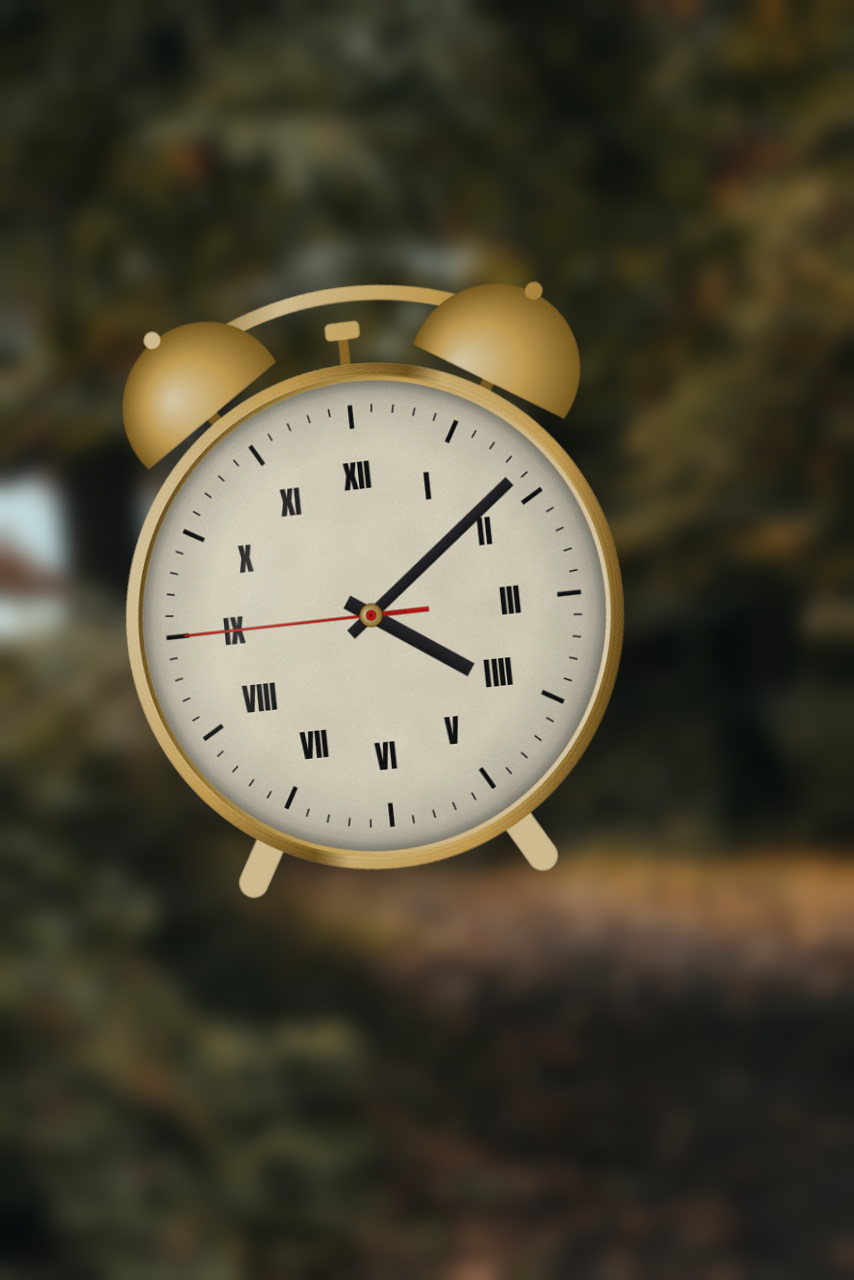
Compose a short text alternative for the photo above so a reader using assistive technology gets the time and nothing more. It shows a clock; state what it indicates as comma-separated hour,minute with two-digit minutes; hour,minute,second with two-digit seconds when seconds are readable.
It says 4,08,45
